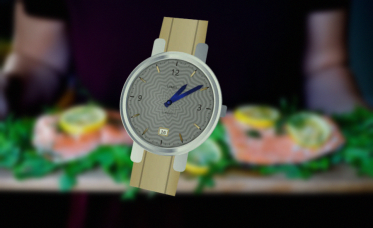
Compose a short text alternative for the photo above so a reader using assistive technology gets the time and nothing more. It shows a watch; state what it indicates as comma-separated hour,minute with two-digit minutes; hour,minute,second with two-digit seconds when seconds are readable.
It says 1,09
